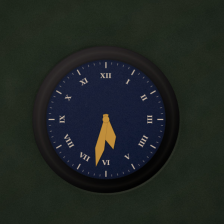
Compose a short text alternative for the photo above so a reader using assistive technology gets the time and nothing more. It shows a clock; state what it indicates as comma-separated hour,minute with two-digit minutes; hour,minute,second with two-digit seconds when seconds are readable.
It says 5,32
